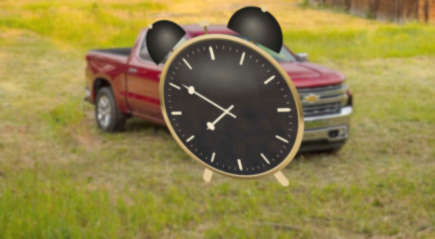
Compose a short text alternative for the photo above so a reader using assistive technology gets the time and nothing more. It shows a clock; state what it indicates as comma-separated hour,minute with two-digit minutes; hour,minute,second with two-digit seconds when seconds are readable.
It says 7,51
